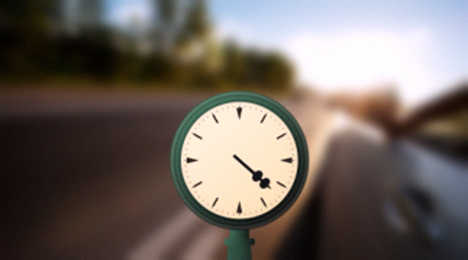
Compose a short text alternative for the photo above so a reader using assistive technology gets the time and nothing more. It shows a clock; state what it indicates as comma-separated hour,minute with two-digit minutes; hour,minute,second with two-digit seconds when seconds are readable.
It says 4,22
